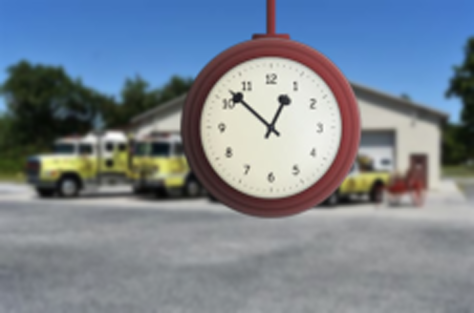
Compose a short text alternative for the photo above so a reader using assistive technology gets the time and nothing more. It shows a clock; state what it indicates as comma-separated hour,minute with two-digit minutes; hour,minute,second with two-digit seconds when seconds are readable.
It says 12,52
